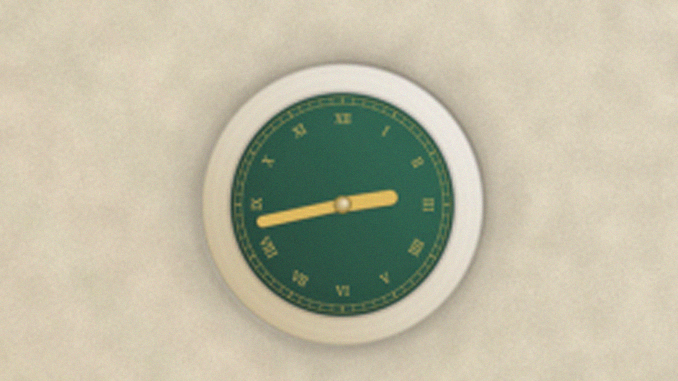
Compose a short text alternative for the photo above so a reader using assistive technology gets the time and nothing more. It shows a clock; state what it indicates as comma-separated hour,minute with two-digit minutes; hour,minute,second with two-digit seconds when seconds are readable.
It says 2,43
